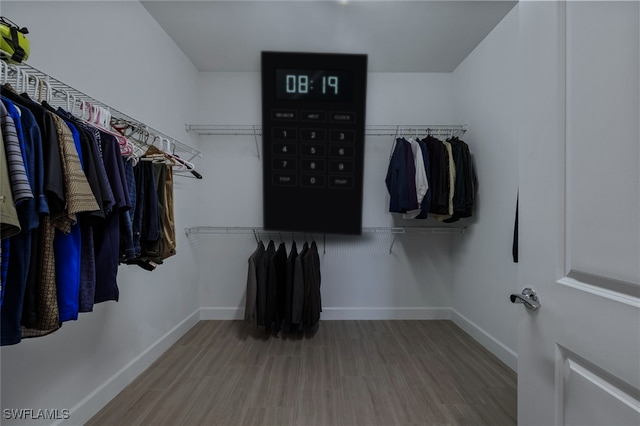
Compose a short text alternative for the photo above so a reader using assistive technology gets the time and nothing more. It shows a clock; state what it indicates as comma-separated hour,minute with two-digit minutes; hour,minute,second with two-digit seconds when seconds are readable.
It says 8,19
